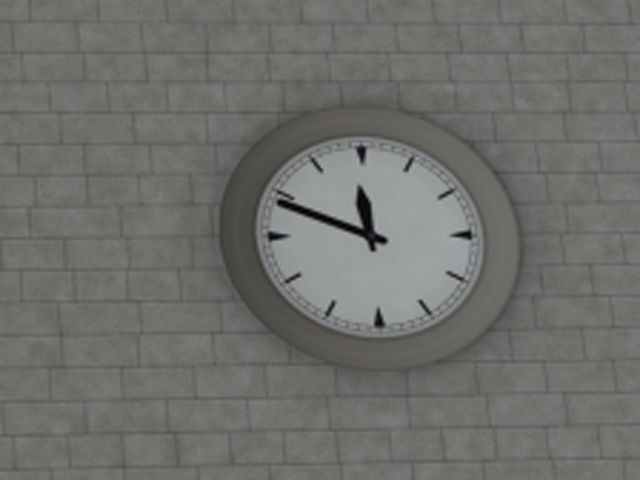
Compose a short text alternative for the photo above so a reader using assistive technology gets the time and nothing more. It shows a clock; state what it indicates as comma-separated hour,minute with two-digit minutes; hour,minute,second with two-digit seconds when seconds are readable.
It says 11,49
